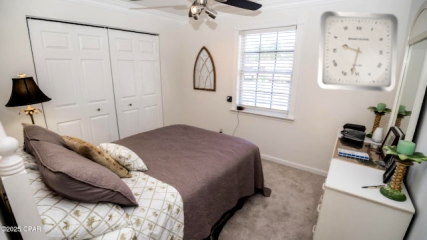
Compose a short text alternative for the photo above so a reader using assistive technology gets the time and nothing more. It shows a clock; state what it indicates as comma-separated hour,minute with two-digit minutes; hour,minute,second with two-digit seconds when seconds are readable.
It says 9,32
